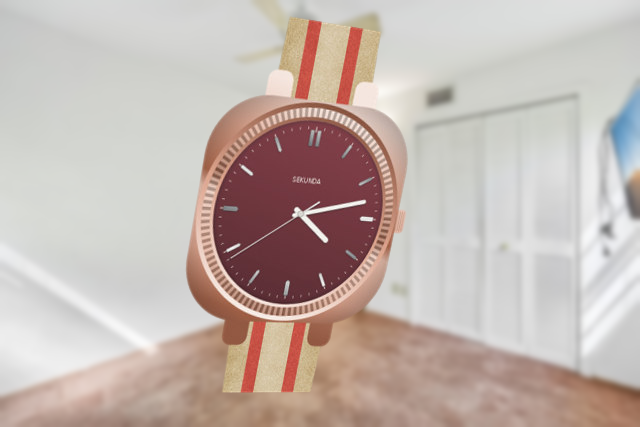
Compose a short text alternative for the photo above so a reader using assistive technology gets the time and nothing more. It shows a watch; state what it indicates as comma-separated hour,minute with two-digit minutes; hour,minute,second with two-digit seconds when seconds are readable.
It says 4,12,39
